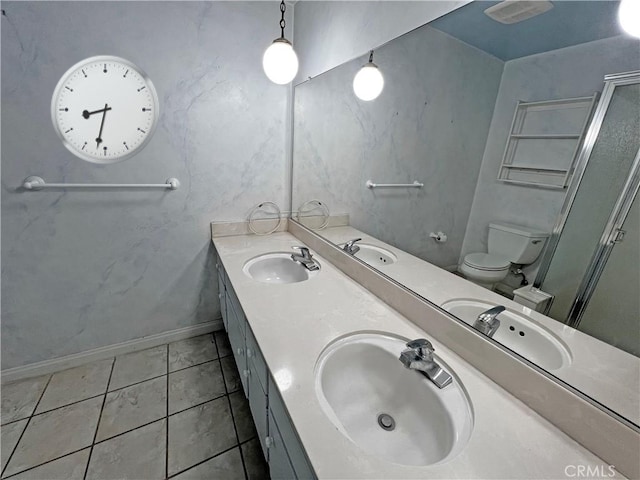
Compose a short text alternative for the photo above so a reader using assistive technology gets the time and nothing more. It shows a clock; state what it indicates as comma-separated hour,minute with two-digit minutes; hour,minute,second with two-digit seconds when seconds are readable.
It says 8,32
